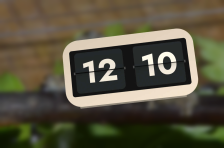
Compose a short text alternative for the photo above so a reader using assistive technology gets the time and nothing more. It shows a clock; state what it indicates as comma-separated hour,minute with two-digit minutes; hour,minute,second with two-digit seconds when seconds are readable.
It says 12,10
